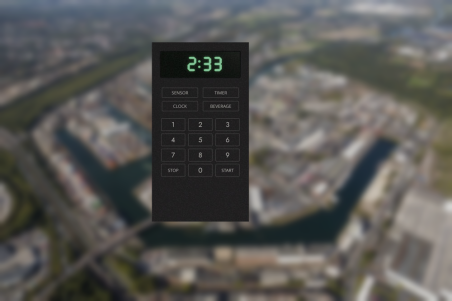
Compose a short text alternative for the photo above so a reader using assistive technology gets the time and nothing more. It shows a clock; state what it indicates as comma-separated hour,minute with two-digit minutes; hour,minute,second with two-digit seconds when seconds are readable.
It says 2,33
